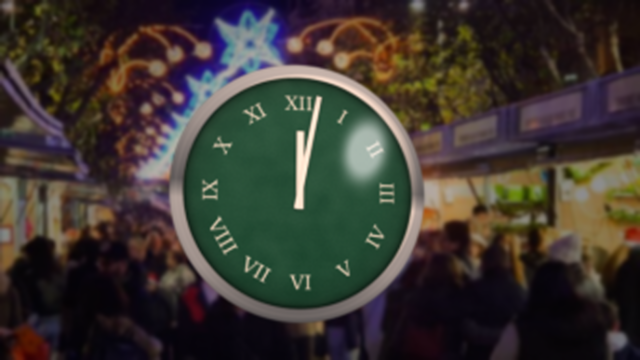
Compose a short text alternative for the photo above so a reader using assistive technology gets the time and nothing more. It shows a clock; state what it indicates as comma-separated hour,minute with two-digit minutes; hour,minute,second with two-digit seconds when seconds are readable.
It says 12,02
